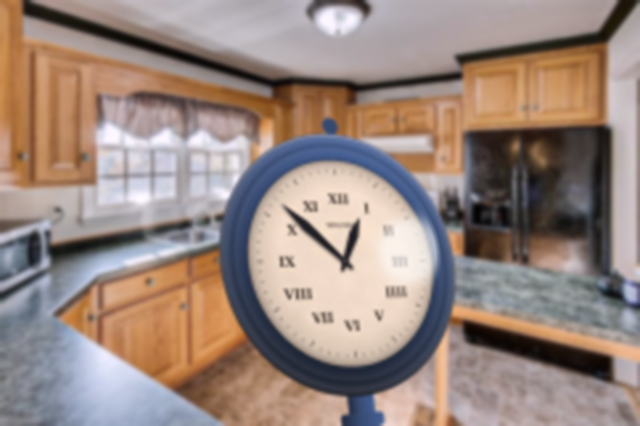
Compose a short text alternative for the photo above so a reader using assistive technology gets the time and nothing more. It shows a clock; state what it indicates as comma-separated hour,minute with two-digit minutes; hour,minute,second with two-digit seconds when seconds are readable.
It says 12,52
